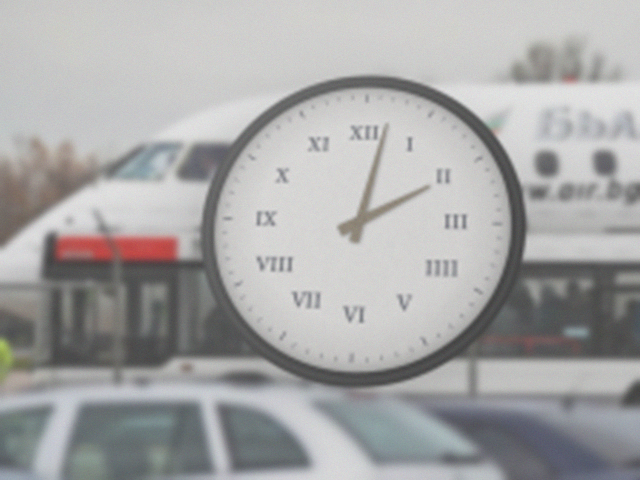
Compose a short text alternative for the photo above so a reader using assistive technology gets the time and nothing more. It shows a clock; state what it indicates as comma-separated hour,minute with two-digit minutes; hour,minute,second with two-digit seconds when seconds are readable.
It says 2,02
